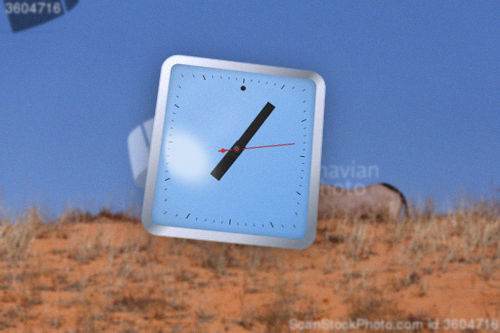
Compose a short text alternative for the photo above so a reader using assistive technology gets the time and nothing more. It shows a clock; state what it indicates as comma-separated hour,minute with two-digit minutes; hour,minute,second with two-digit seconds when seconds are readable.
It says 7,05,13
